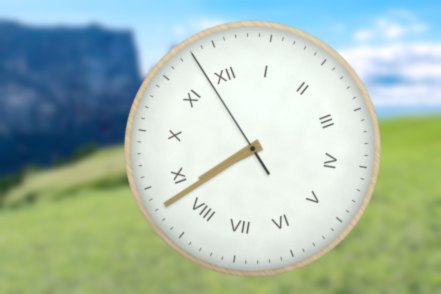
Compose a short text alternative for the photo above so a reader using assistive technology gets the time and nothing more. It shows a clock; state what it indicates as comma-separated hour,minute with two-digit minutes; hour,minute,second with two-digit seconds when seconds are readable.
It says 8,42,58
